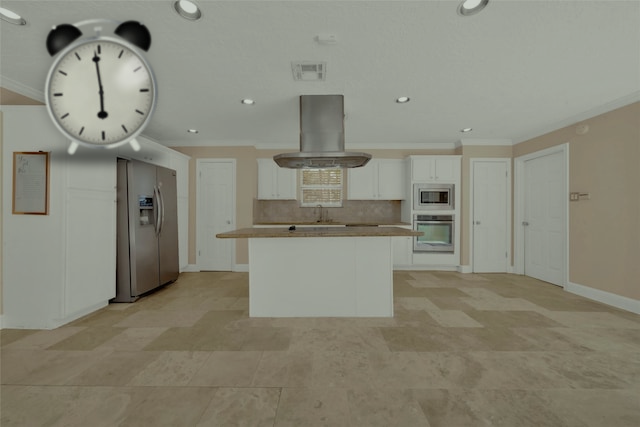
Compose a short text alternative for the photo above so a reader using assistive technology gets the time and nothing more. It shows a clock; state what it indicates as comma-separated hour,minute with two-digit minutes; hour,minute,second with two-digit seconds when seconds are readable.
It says 5,59
